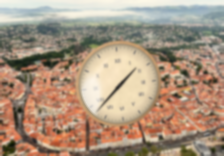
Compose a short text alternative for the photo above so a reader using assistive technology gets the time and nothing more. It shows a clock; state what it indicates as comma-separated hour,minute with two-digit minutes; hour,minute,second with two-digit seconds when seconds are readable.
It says 1,38
